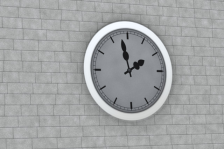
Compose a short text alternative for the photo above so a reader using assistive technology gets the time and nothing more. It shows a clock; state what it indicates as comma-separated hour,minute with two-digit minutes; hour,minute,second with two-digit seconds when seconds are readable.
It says 1,58
